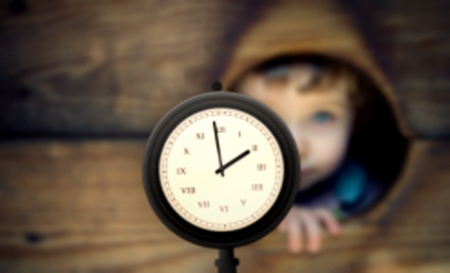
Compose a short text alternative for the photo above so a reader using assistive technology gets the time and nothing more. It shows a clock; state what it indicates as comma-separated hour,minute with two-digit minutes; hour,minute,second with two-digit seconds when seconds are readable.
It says 1,59
